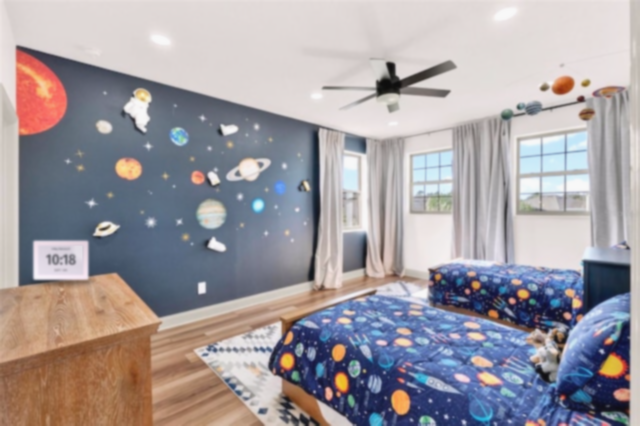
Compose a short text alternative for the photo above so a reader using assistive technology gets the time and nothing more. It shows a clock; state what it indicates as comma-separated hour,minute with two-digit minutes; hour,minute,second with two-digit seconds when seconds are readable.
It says 10,18
